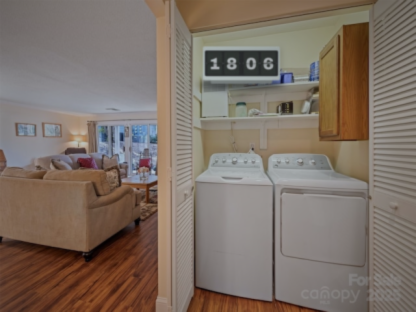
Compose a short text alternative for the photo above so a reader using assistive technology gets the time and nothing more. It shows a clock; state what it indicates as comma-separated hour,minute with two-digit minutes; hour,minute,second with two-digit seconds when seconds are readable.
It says 18,06
